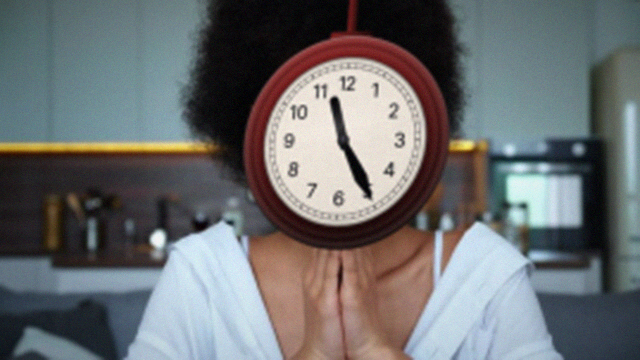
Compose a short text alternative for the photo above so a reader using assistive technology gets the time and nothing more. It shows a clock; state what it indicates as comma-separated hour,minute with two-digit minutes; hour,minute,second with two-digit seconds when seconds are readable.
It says 11,25
